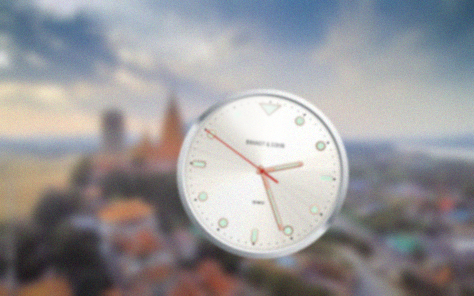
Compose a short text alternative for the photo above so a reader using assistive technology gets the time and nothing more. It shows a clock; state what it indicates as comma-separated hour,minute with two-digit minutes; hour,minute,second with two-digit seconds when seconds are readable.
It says 2,25,50
